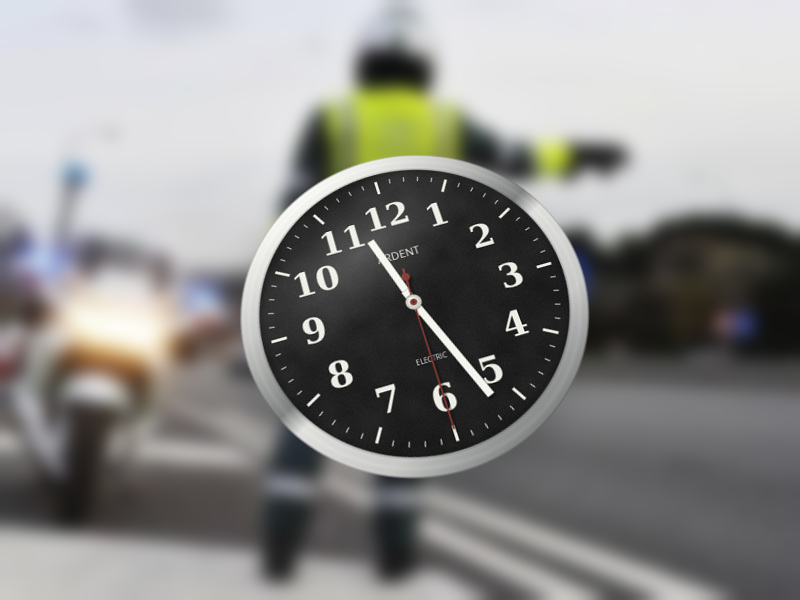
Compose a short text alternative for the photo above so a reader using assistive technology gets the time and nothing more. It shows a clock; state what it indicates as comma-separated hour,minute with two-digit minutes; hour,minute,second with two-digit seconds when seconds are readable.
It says 11,26,30
